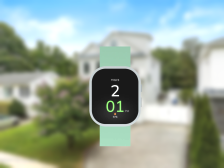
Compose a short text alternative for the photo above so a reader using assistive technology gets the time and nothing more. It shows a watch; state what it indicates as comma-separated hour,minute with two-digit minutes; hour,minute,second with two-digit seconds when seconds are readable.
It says 2,01
